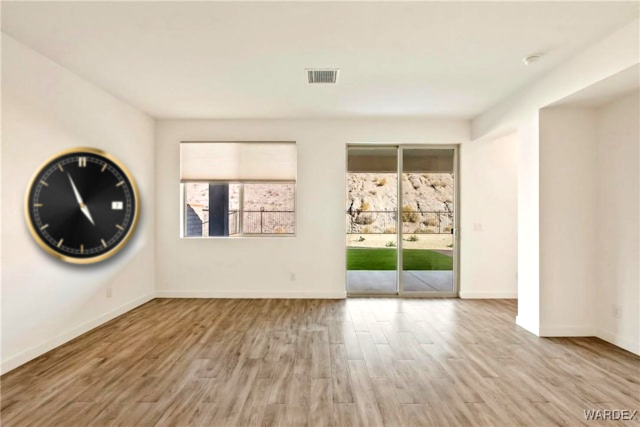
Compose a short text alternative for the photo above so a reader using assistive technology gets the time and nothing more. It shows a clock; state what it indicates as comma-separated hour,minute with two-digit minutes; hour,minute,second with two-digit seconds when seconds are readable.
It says 4,56
